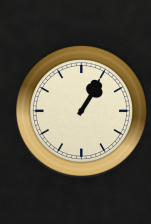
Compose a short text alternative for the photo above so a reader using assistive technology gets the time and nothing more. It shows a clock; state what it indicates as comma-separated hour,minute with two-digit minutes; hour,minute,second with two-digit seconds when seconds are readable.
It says 1,05
